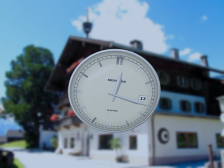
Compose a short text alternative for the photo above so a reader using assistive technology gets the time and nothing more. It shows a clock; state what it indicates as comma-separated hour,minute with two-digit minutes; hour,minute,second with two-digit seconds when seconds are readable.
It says 12,17
